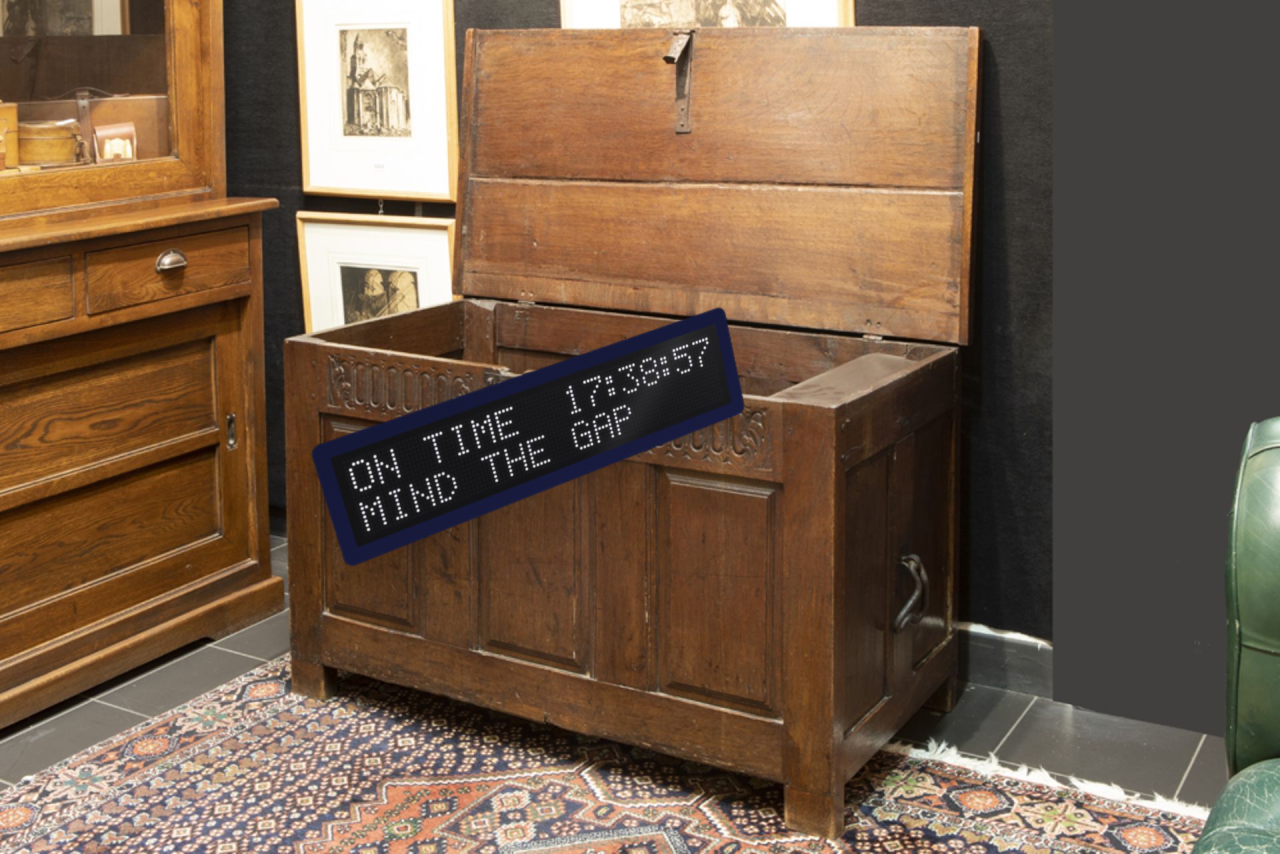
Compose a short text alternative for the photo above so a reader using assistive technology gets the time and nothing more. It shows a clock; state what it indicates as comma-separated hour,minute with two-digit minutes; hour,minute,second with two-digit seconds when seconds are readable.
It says 17,38,57
